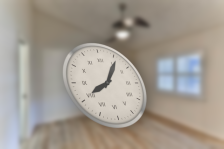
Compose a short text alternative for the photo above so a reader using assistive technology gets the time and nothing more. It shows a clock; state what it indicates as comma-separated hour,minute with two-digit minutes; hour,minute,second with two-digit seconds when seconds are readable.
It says 8,06
